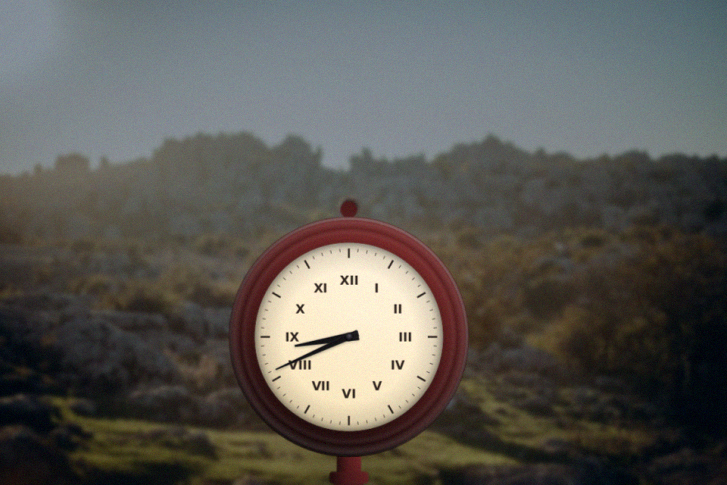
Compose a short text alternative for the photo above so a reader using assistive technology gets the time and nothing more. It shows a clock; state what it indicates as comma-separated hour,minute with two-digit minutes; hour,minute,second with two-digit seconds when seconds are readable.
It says 8,41
